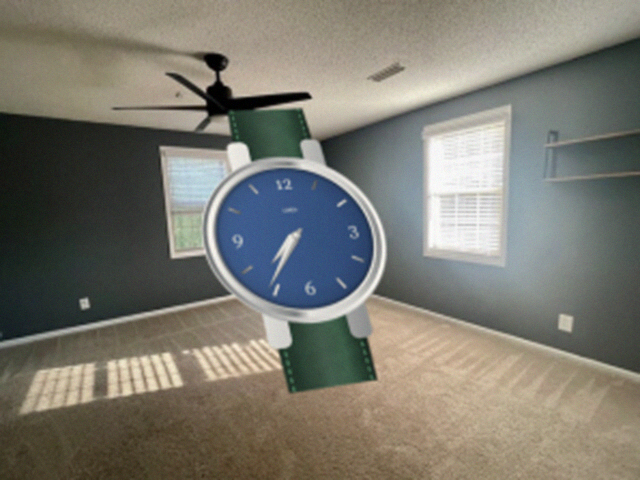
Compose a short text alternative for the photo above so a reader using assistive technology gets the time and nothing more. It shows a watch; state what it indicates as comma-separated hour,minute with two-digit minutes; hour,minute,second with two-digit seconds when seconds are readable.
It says 7,36
